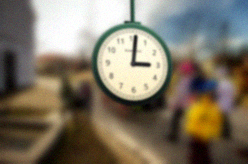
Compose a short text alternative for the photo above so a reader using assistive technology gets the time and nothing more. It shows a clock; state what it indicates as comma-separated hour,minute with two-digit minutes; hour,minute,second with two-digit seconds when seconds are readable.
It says 3,01
